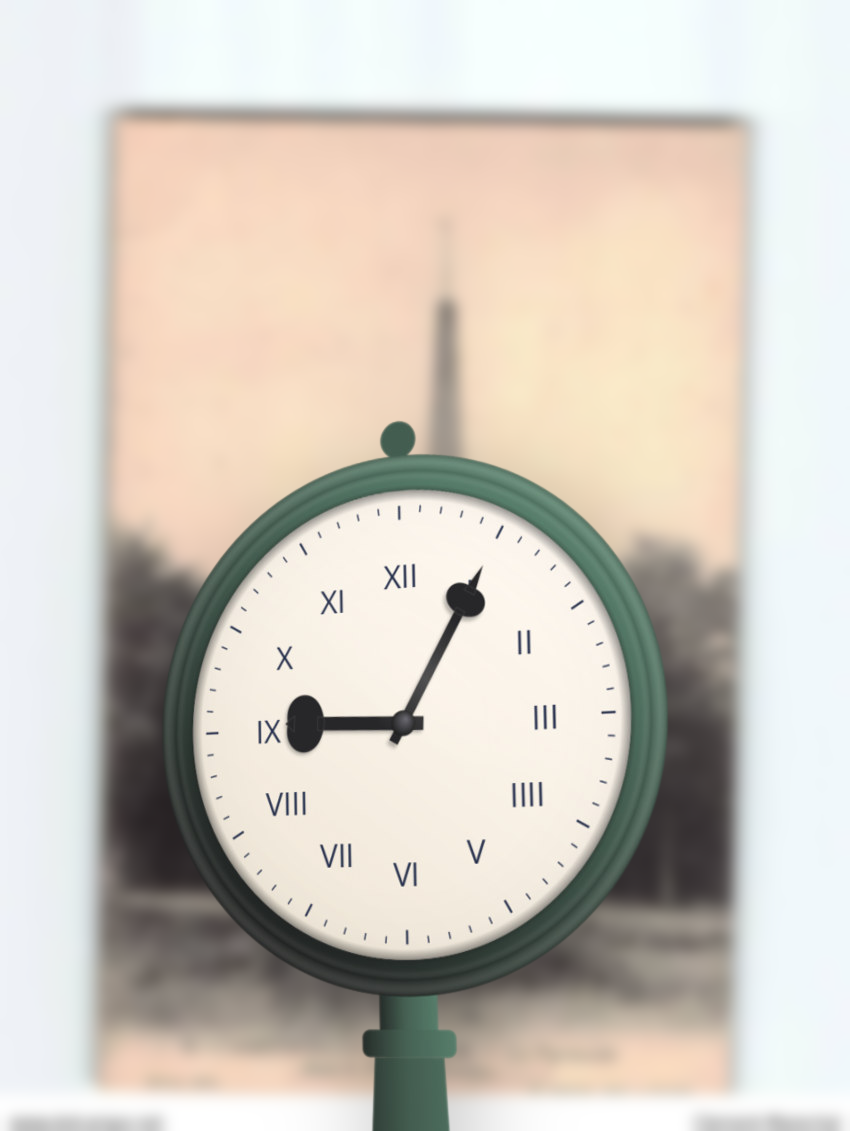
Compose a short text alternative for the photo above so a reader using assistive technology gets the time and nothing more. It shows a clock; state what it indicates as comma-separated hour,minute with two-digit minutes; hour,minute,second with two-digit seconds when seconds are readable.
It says 9,05
